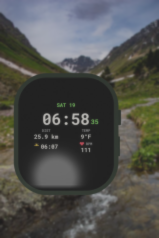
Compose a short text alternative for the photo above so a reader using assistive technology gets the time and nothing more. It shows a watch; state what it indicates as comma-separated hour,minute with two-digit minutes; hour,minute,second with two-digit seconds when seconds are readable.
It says 6,58
